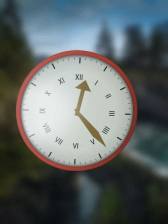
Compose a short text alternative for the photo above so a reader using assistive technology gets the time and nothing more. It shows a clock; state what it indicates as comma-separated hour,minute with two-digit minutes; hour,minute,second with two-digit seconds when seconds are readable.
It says 12,23
